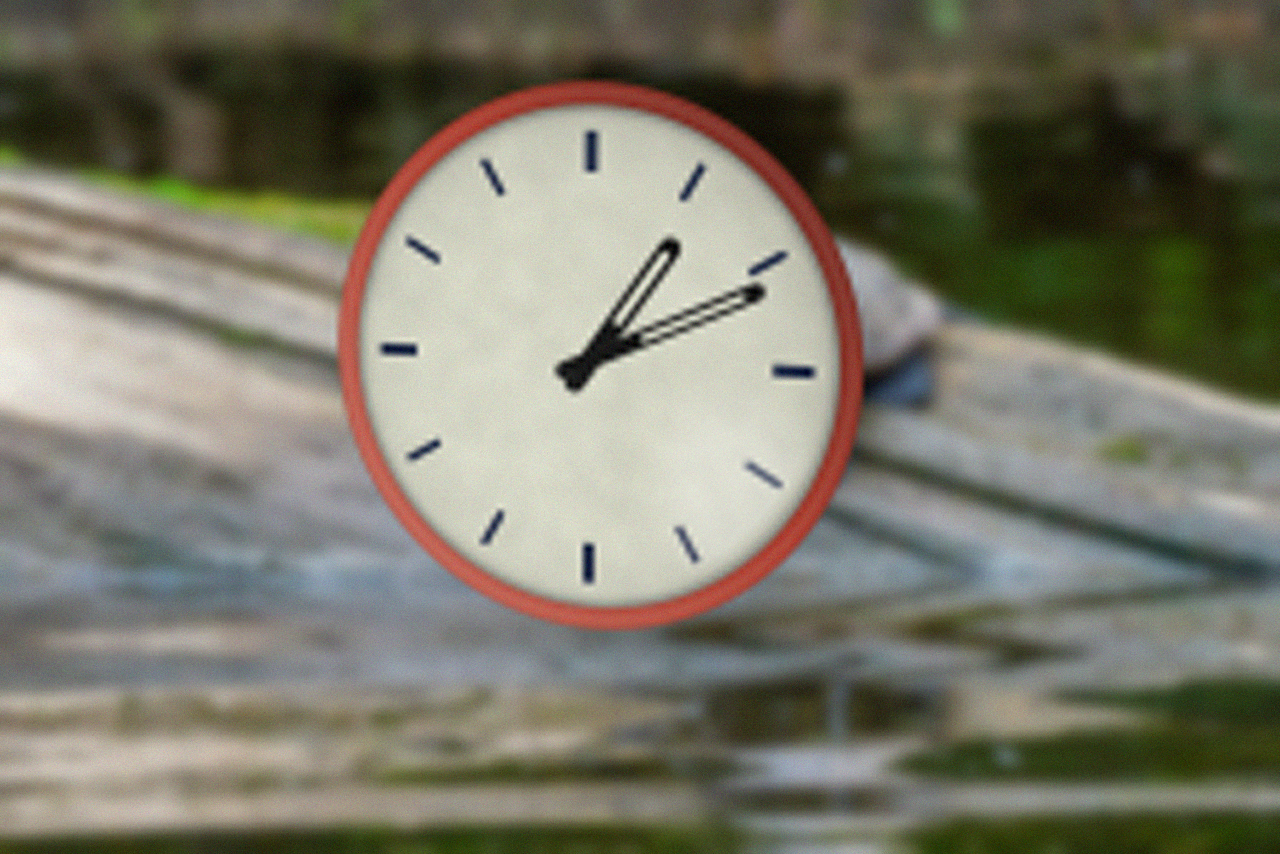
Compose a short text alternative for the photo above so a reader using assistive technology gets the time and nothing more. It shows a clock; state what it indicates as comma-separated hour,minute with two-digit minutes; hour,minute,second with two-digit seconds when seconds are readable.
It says 1,11
